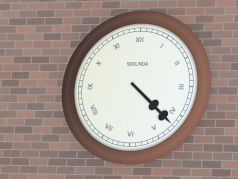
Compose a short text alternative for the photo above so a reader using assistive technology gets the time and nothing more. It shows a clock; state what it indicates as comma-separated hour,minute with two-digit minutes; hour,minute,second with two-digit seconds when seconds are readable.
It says 4,22
